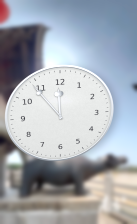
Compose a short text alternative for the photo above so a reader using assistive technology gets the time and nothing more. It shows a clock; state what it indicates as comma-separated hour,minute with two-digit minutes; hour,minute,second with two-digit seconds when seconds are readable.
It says 11,54
